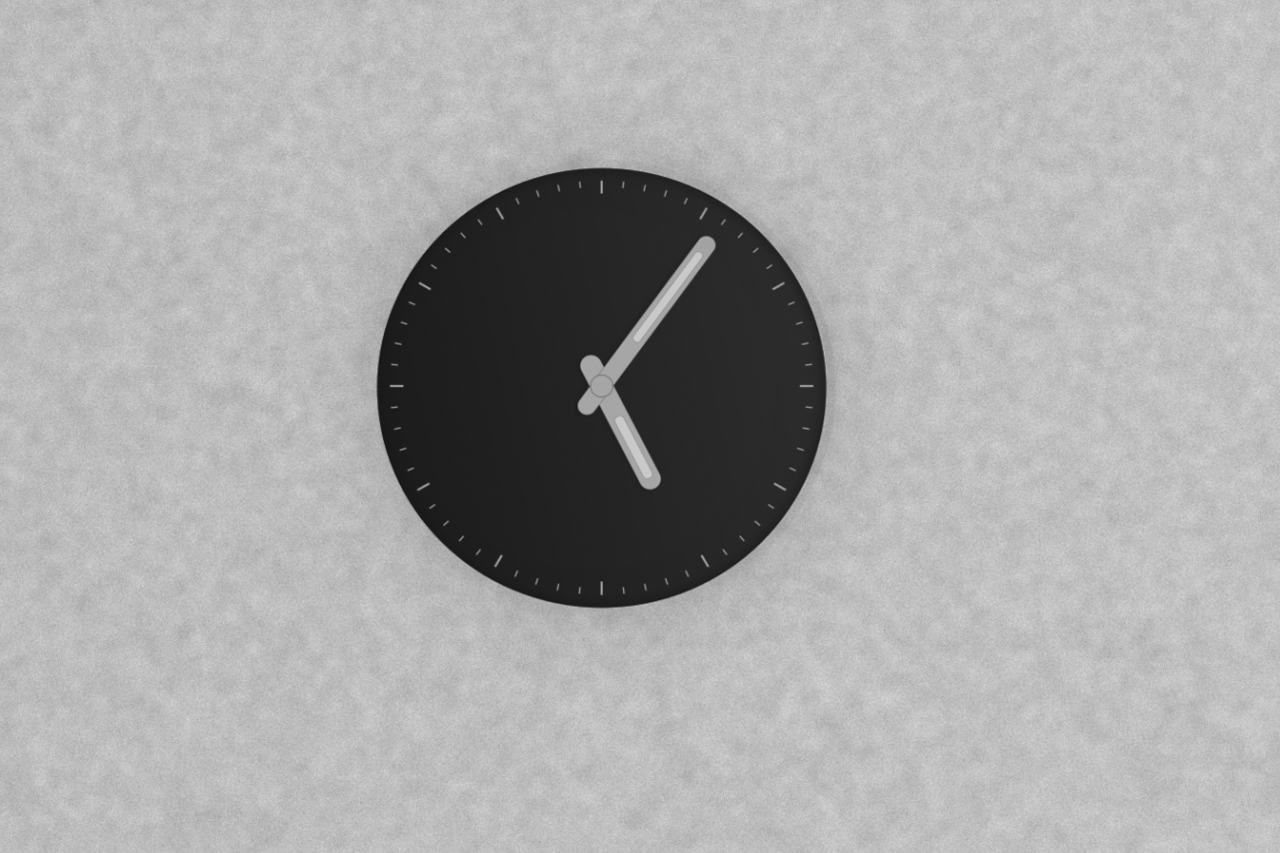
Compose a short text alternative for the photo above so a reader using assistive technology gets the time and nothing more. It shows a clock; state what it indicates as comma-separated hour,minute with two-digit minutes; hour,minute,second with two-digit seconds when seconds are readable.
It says 5,06
